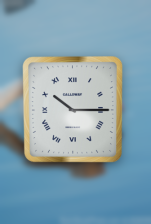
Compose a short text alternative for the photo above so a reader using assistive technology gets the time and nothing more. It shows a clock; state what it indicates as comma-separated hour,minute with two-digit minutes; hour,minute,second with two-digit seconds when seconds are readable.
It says 10,15
